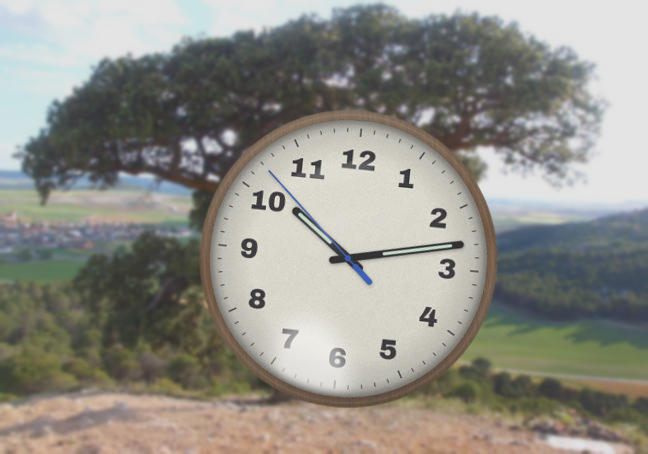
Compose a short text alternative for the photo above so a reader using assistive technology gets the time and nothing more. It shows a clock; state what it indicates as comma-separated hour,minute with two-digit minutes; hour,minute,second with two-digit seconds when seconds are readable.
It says 10,12,52
